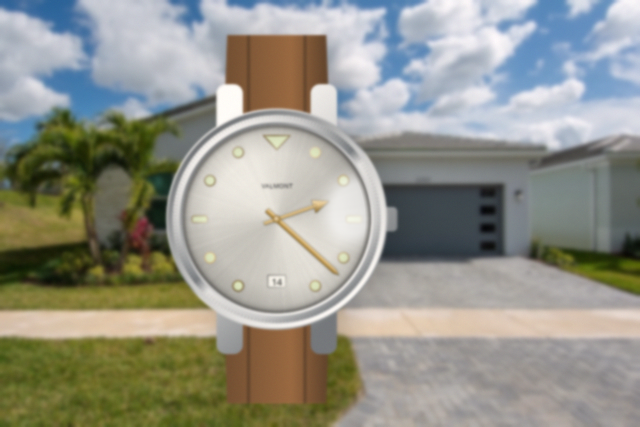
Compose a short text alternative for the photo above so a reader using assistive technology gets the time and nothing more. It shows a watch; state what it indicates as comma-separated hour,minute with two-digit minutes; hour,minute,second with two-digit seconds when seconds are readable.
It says 2,22
